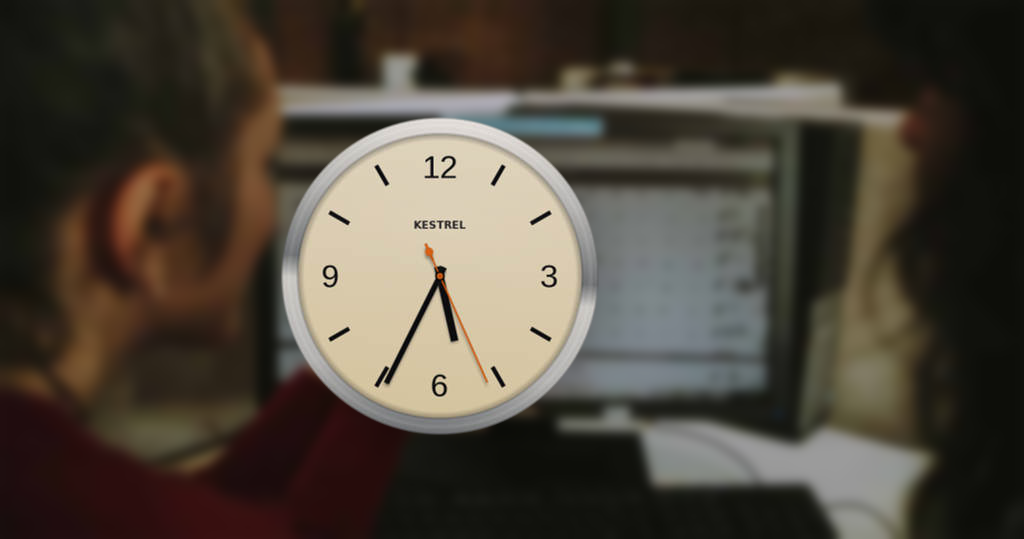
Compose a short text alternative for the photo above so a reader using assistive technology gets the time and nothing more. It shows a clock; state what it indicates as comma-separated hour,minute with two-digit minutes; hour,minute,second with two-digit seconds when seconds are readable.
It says 5,34,26
